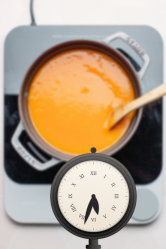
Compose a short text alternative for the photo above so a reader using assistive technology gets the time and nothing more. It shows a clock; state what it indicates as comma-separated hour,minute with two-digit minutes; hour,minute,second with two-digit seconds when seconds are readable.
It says 5,33
